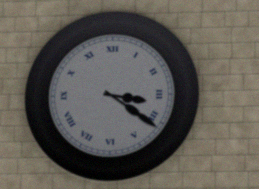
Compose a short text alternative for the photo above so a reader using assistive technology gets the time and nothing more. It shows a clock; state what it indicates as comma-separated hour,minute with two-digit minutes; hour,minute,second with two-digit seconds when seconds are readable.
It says 3,21
